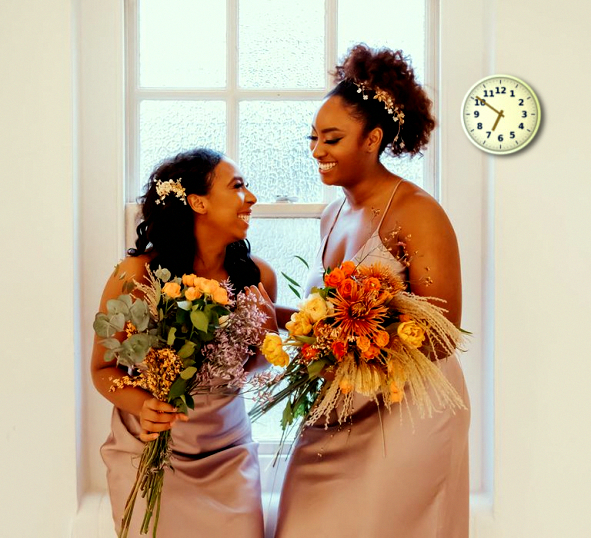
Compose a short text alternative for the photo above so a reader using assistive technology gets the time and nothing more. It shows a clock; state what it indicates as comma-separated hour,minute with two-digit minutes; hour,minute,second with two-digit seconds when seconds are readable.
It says 6,51
